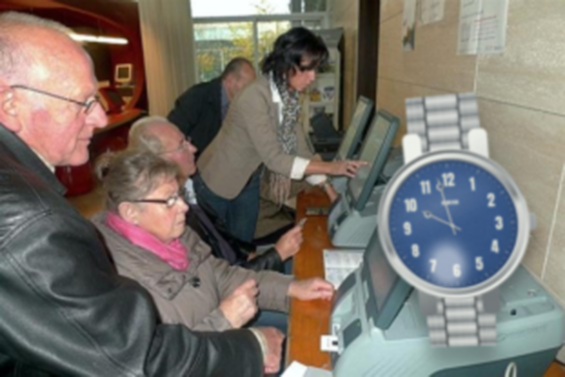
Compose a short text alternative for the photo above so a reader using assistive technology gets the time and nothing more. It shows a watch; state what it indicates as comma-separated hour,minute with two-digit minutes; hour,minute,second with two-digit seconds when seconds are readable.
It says 9,58
